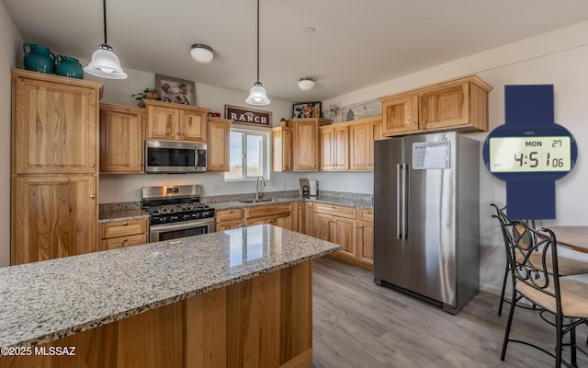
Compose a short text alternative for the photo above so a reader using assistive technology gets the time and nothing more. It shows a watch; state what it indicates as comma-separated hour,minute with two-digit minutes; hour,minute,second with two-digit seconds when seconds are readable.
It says 4,51,06
